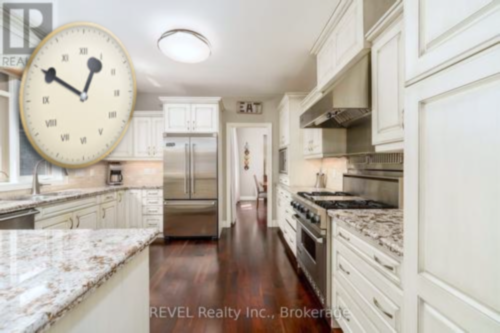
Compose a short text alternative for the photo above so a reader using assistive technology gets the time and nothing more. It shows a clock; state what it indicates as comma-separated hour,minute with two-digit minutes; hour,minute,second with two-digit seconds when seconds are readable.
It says 12,50
